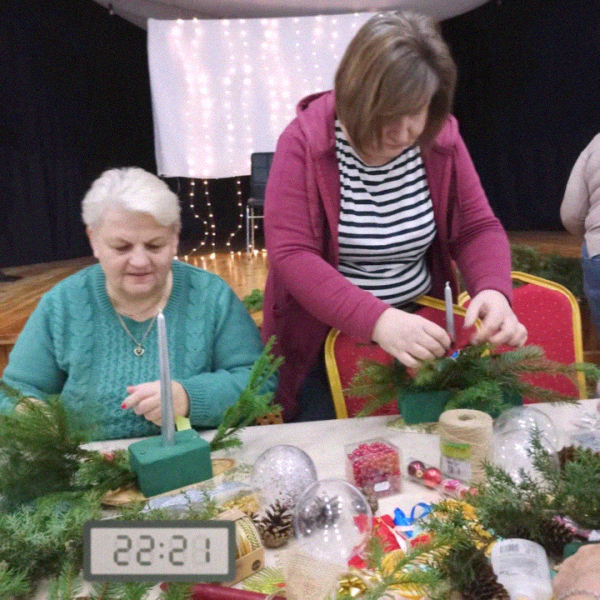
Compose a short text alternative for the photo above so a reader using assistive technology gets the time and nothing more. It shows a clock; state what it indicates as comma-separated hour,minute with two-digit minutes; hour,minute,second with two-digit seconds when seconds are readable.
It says 22,21
